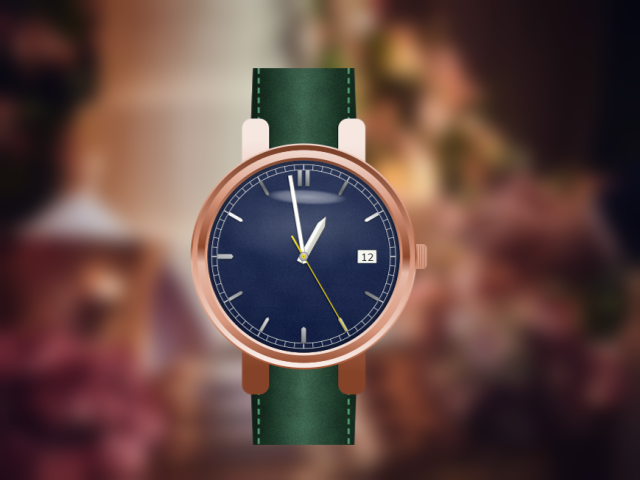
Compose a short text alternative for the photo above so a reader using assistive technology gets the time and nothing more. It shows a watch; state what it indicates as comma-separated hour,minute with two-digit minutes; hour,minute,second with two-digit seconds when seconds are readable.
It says 12,58,25
